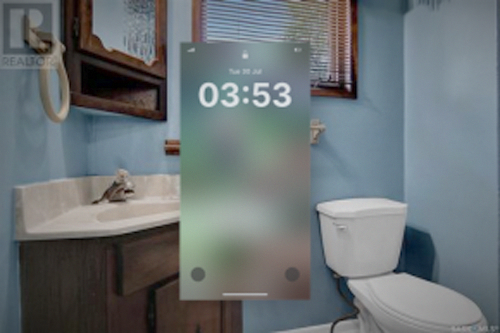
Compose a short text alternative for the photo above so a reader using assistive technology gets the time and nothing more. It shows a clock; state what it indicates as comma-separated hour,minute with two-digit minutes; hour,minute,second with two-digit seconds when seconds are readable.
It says 3,53
